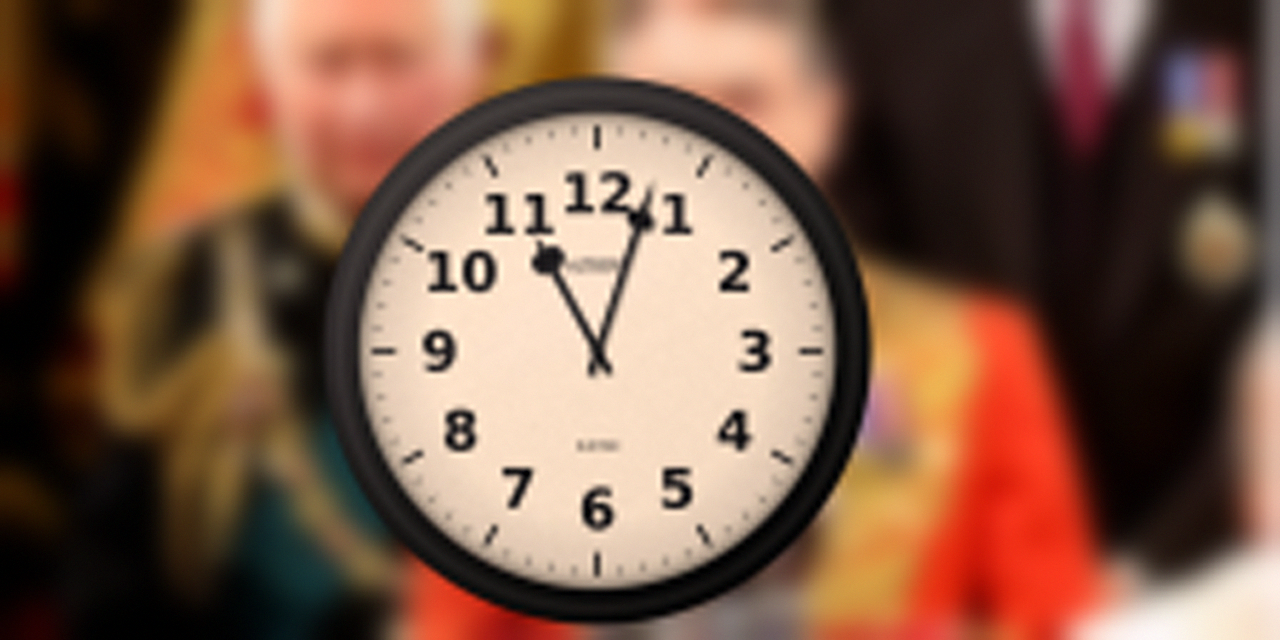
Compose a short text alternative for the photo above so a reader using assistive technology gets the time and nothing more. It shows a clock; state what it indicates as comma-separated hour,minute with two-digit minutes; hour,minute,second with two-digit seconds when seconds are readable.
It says 11,03
